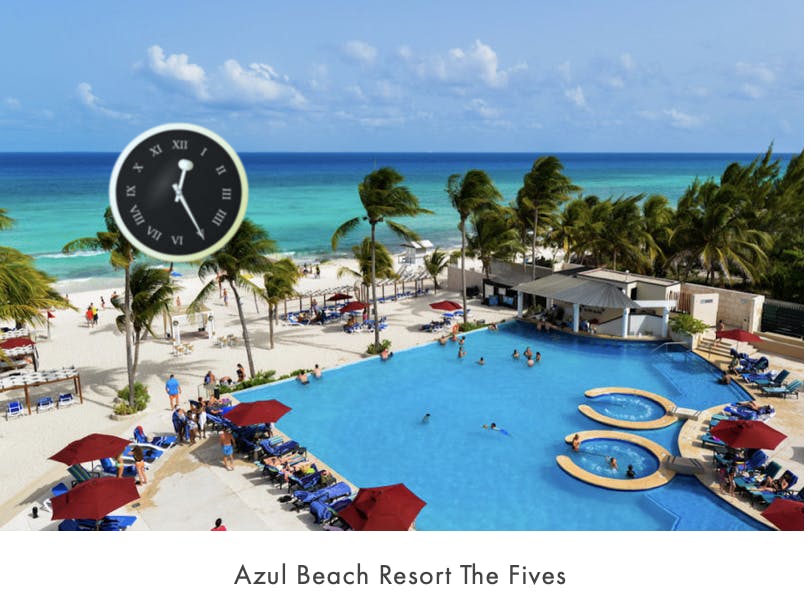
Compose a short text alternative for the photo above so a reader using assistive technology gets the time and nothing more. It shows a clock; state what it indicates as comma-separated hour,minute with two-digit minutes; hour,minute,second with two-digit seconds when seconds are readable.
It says 12,25
